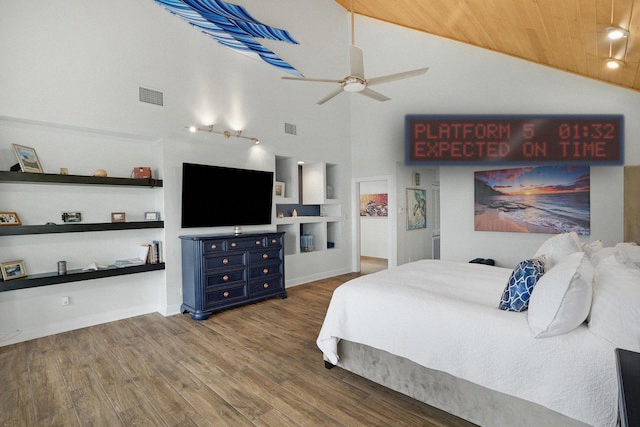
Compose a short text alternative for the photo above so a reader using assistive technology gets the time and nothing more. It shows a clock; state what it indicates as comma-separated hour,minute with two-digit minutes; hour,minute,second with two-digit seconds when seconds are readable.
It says 1,32
